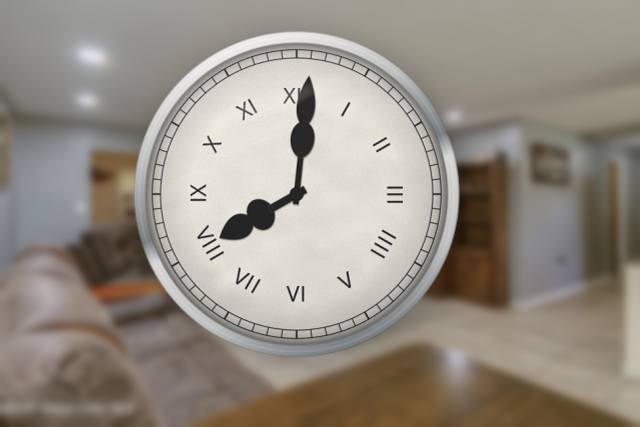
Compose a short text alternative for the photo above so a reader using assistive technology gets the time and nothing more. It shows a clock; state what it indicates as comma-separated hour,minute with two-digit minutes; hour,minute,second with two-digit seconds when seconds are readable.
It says 8,01
